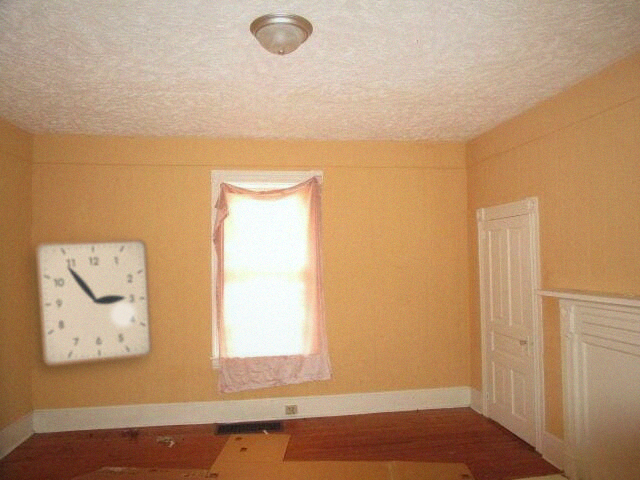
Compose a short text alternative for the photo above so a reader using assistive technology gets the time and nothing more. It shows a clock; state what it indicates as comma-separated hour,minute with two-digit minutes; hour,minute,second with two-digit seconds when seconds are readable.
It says 2,54
